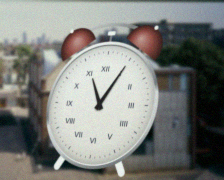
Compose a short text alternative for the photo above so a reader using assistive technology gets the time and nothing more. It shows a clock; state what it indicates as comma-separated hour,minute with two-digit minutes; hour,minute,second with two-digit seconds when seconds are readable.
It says 11,05
